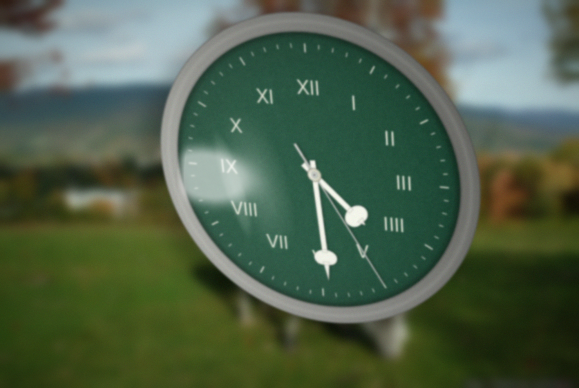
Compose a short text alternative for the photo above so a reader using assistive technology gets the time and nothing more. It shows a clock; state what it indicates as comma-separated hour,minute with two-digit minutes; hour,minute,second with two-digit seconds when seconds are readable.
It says 4,29,25
